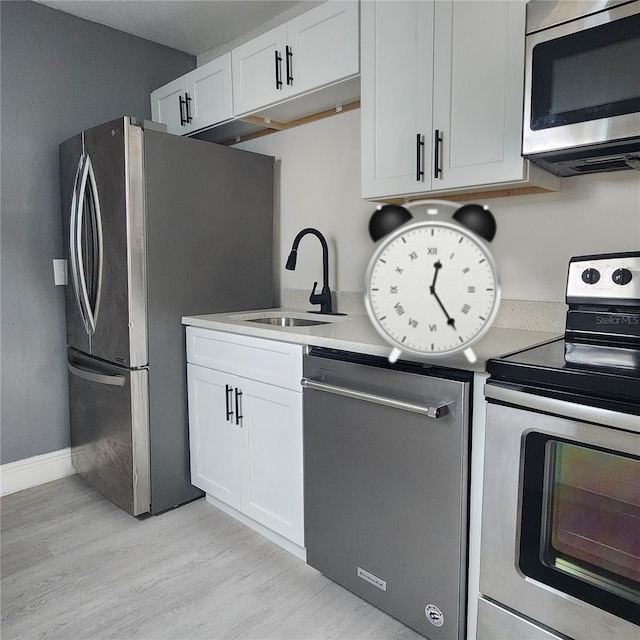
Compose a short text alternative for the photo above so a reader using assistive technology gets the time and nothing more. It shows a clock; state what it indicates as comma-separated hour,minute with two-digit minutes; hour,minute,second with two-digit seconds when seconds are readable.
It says 12,25
